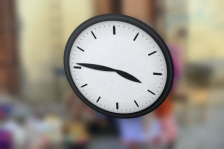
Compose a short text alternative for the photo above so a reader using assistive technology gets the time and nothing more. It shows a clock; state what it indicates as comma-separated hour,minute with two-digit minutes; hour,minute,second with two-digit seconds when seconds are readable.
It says 3,46
